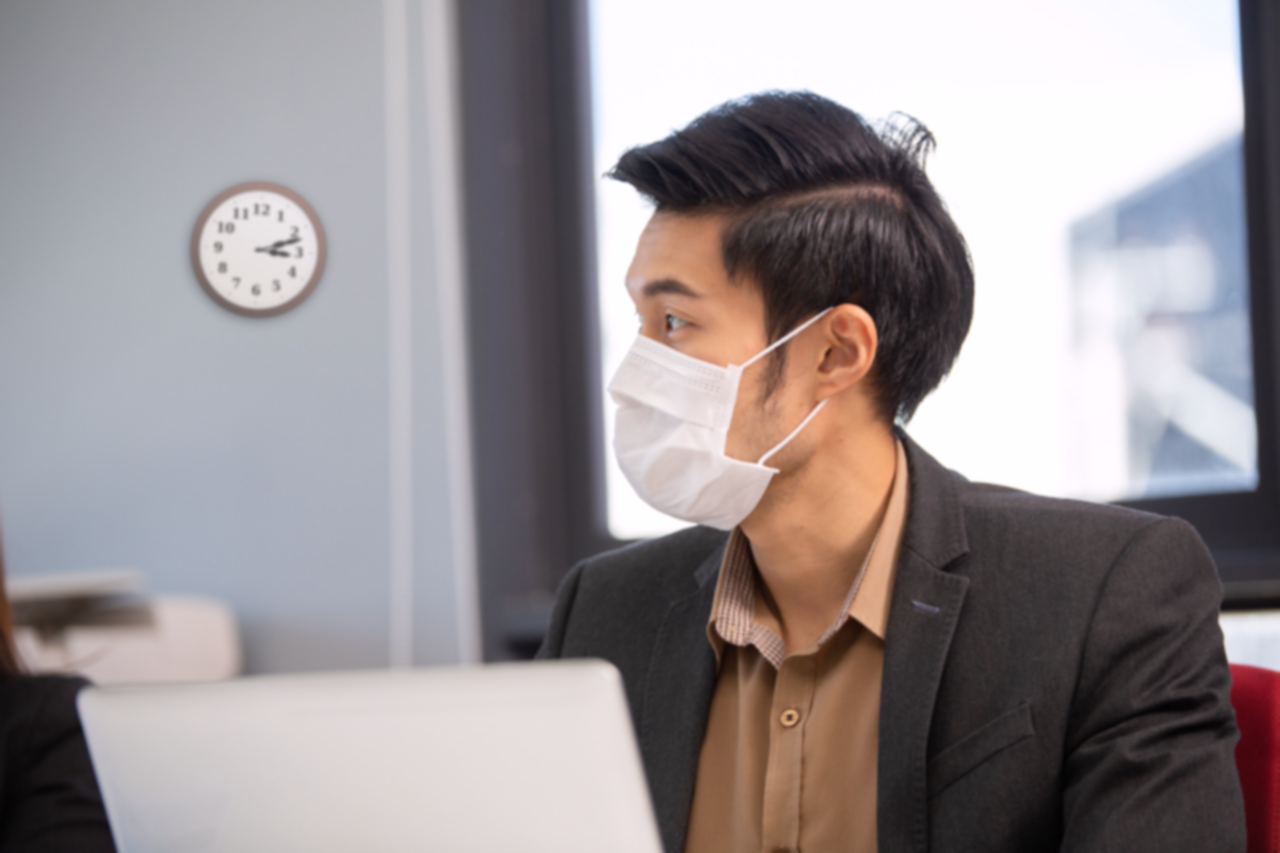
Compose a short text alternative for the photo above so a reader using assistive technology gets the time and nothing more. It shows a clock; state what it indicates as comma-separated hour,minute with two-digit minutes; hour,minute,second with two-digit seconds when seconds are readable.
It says 3,12
